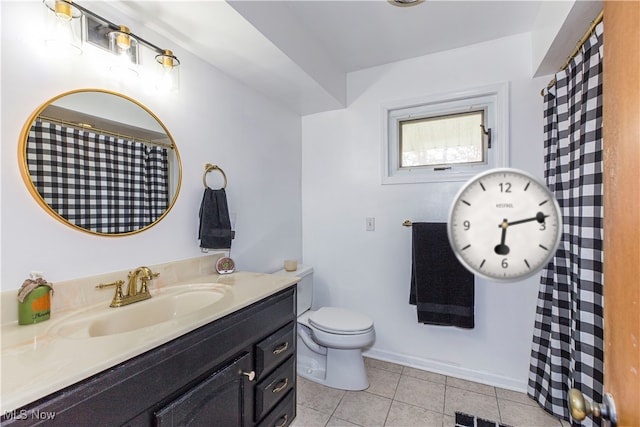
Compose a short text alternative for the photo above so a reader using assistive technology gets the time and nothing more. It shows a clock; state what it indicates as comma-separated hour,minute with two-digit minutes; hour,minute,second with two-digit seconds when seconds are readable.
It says 6,13
